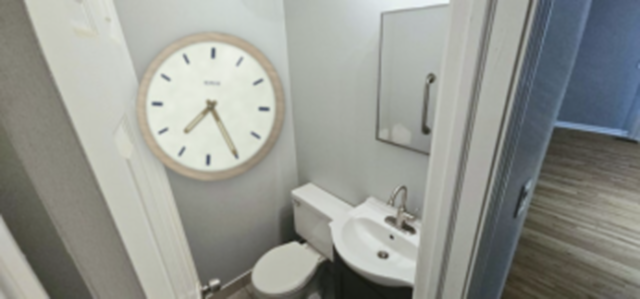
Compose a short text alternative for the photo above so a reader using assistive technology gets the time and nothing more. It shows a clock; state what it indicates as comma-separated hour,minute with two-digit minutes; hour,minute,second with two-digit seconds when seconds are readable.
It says 7,25
